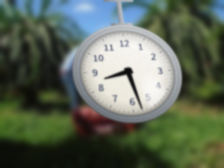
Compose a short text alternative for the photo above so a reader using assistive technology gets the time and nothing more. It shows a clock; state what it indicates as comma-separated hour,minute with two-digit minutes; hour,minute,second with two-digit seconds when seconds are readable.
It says 8,28
